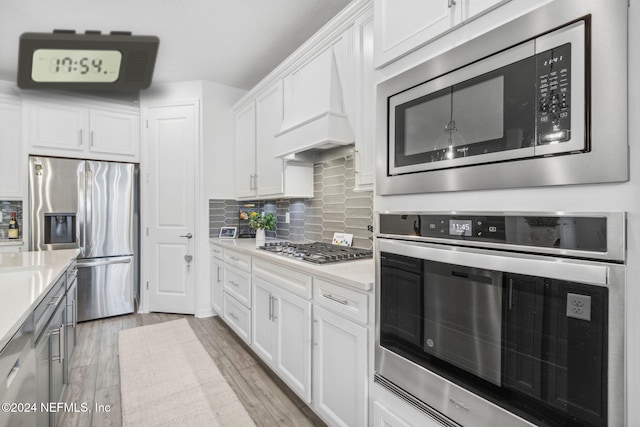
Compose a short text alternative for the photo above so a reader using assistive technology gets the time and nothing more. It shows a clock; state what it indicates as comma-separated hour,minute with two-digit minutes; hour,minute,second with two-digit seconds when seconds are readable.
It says 17,54
